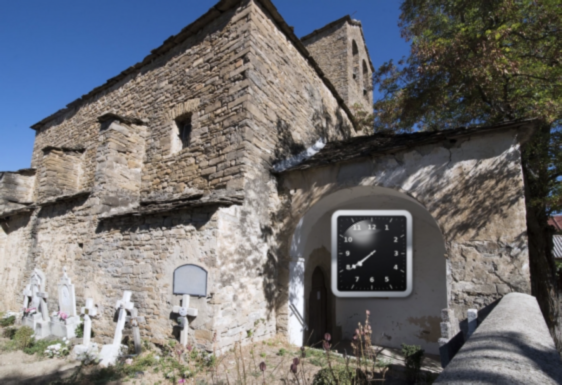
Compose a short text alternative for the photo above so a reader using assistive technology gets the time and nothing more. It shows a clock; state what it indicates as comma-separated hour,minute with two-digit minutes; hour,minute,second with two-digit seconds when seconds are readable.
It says 7,39
